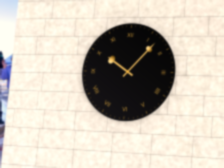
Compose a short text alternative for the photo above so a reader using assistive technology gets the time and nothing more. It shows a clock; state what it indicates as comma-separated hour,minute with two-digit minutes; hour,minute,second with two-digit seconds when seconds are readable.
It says 10,07
